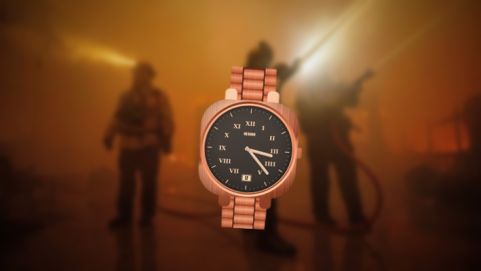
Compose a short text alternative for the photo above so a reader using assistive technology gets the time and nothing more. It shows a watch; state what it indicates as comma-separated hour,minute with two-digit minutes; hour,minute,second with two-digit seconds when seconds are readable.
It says 3,23
